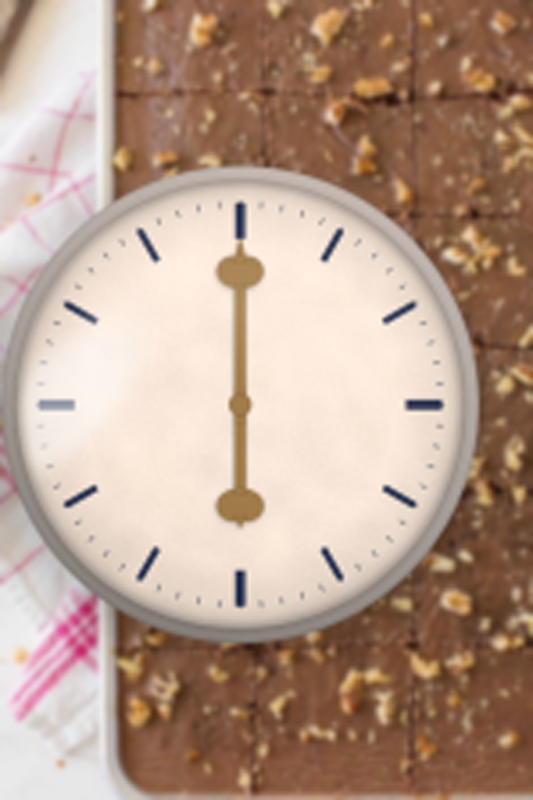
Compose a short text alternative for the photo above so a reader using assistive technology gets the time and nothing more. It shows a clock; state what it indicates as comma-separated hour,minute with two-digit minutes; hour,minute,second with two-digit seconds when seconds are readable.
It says 6,00
